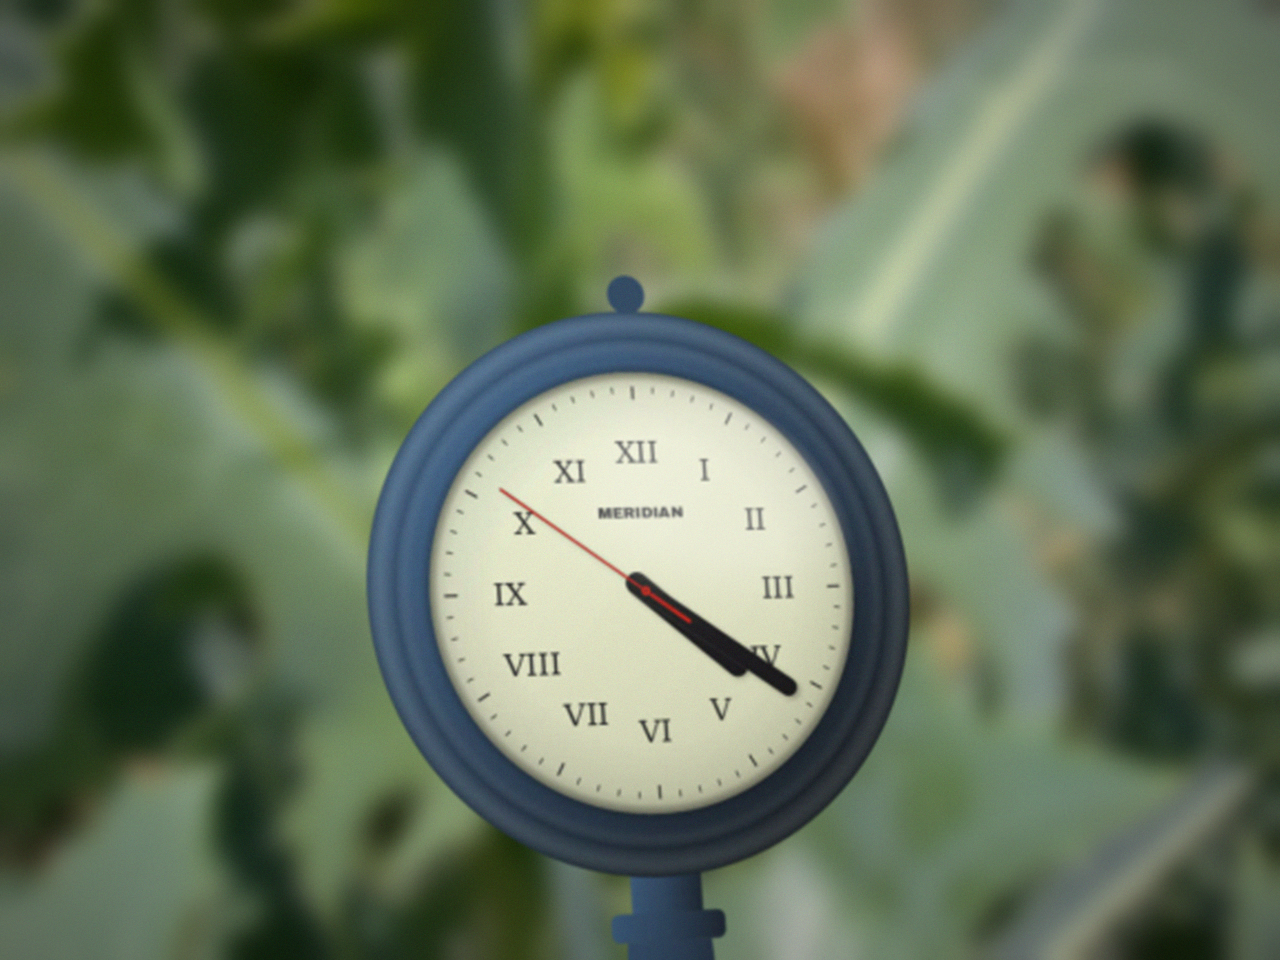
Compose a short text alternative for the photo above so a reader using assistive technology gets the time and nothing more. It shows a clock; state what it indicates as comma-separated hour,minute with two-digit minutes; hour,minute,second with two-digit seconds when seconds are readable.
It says 4,20,51
